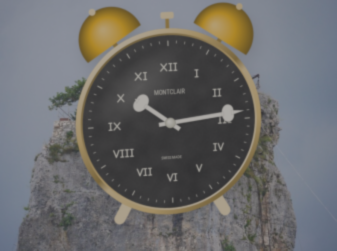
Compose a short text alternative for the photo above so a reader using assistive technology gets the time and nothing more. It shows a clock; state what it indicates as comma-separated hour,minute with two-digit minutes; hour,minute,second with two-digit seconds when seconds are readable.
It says 10,14
